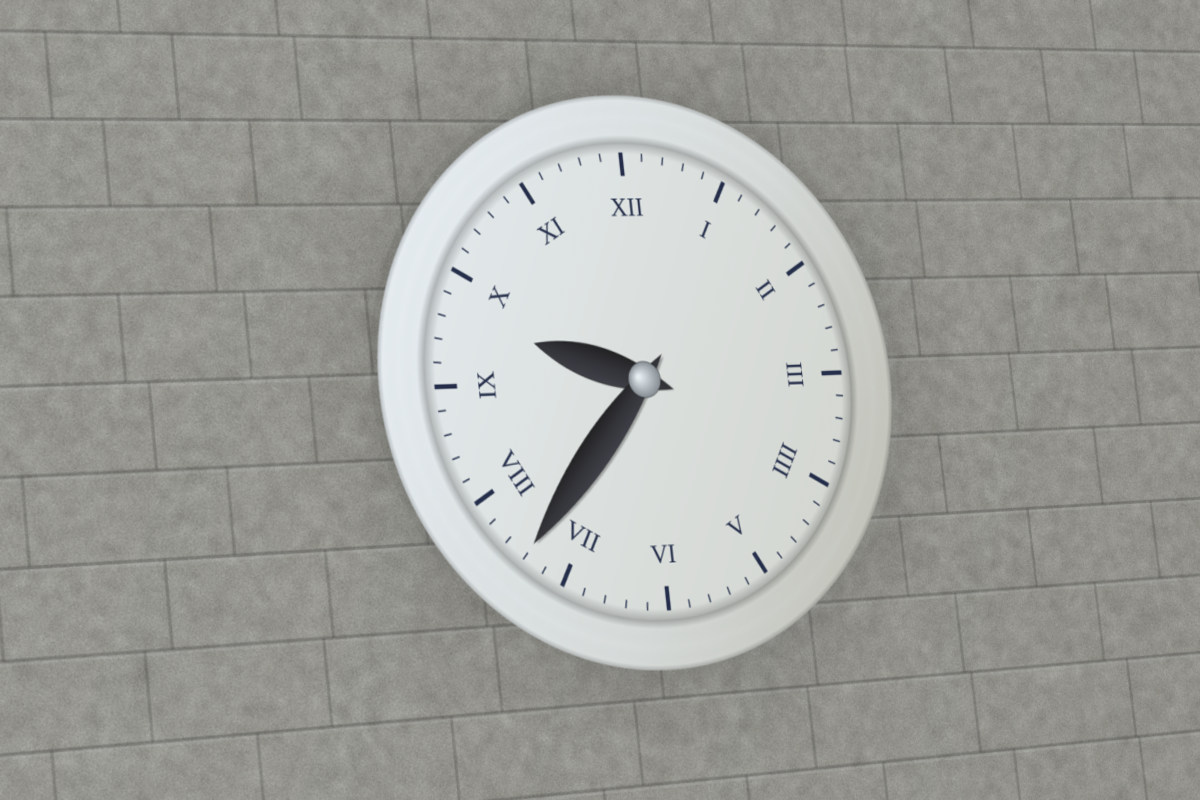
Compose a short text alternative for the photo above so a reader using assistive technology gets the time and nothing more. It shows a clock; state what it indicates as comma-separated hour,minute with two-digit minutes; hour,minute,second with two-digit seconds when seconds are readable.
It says 9,37
